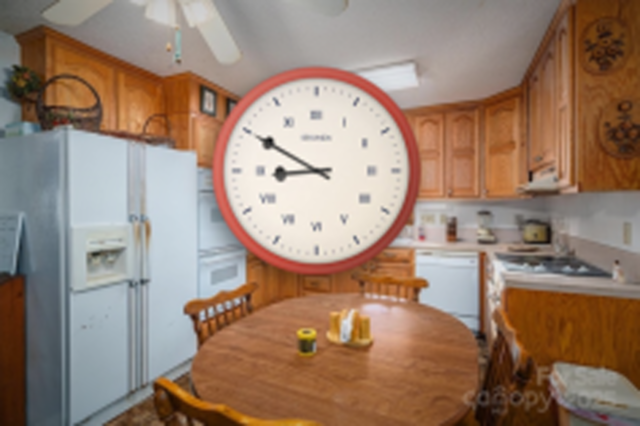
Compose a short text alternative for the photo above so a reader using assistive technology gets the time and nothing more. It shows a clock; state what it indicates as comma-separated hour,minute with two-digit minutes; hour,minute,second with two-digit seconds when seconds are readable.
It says 8,50
